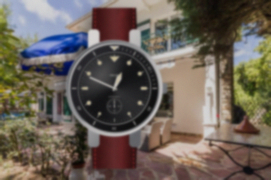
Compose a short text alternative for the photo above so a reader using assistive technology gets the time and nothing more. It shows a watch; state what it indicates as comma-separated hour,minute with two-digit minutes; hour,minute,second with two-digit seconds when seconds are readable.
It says 12,49
